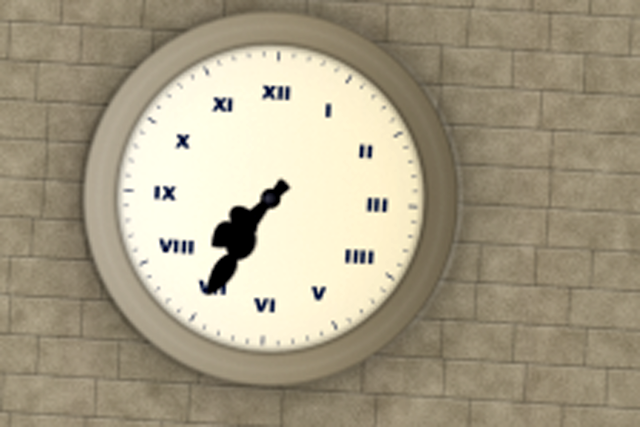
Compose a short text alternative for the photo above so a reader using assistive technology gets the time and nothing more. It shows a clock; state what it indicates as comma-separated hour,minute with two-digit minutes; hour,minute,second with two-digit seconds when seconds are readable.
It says 7,35
